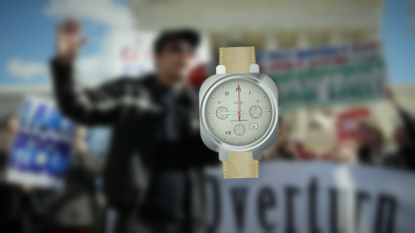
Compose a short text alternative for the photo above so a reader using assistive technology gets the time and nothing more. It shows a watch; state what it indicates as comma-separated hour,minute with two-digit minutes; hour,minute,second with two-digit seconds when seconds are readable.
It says 9,00
